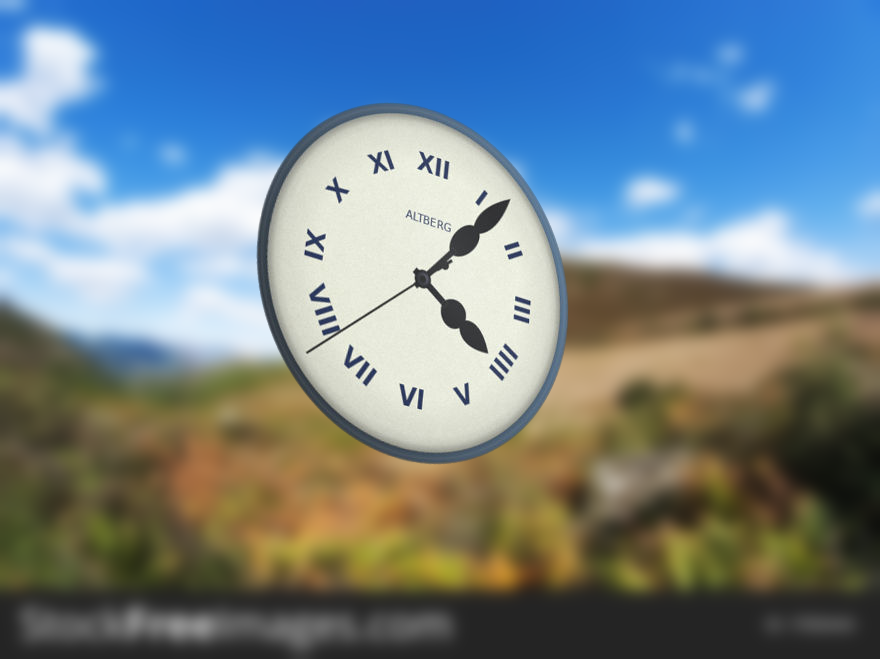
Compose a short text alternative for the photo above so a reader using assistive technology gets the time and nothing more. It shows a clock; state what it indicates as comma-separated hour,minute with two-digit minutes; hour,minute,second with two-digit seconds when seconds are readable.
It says 4,06,38
